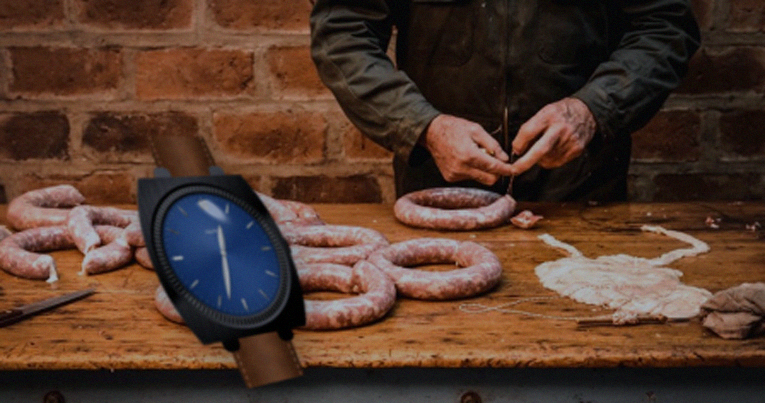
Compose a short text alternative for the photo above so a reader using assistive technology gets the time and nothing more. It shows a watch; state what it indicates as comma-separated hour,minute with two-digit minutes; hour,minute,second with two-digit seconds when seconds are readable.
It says 12,33
